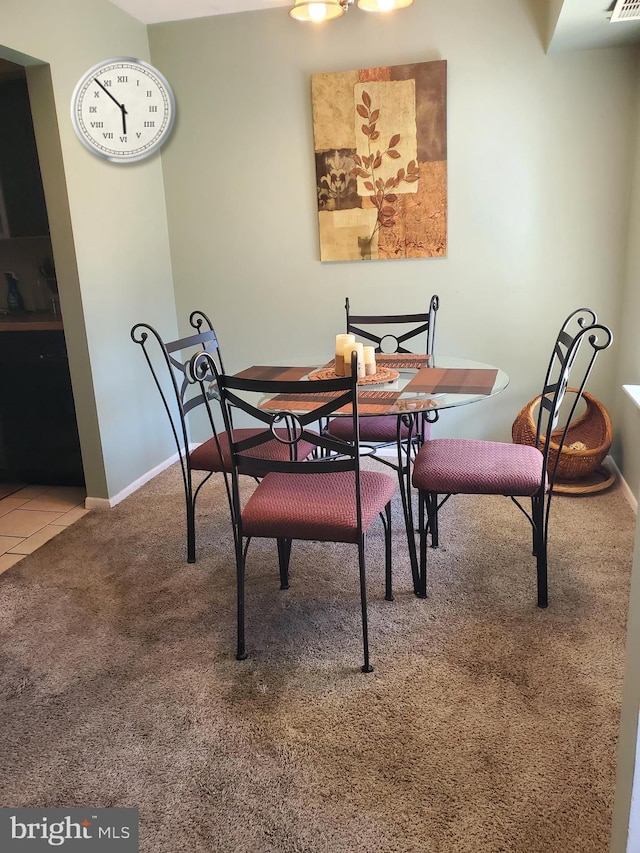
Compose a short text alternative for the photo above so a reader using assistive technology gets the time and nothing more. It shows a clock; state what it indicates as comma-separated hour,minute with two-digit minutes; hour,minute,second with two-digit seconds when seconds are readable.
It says 5,53
